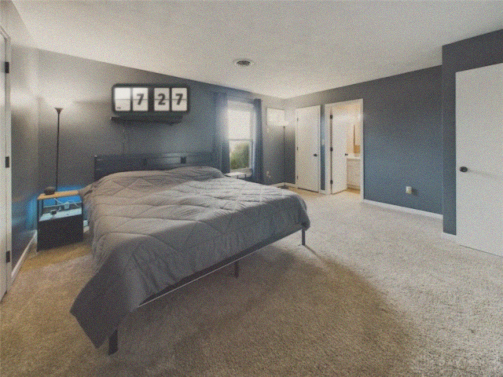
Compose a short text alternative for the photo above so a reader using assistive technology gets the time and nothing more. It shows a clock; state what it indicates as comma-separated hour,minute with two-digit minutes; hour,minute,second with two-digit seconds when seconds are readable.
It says 7,27
